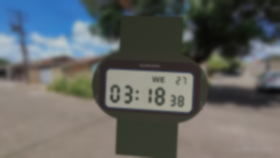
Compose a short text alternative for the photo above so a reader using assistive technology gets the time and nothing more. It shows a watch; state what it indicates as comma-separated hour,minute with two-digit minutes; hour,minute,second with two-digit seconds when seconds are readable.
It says 3,18,38
